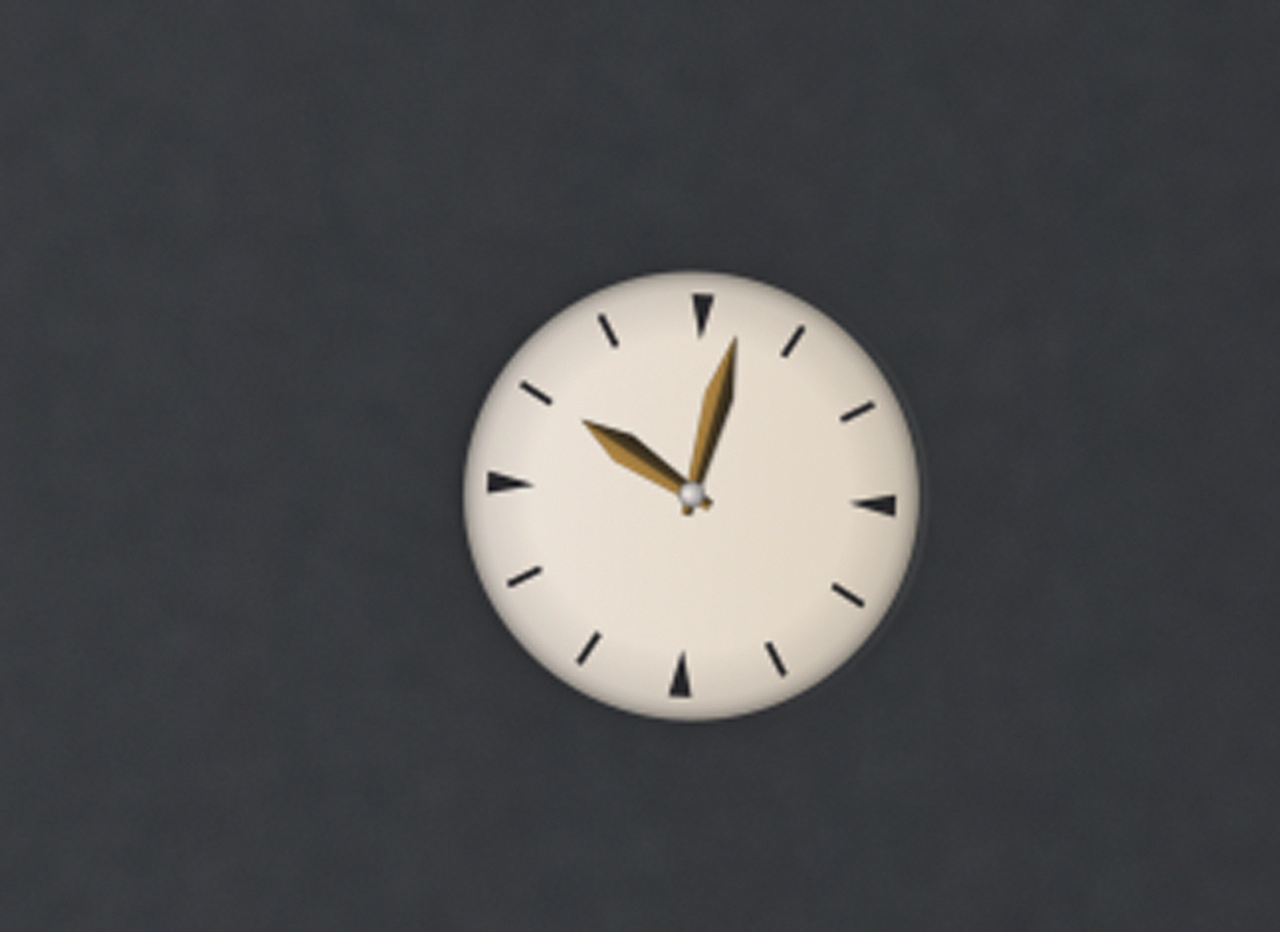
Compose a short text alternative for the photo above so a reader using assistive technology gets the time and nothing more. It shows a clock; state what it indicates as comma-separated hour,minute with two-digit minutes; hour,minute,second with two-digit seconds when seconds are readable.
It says 10,02
